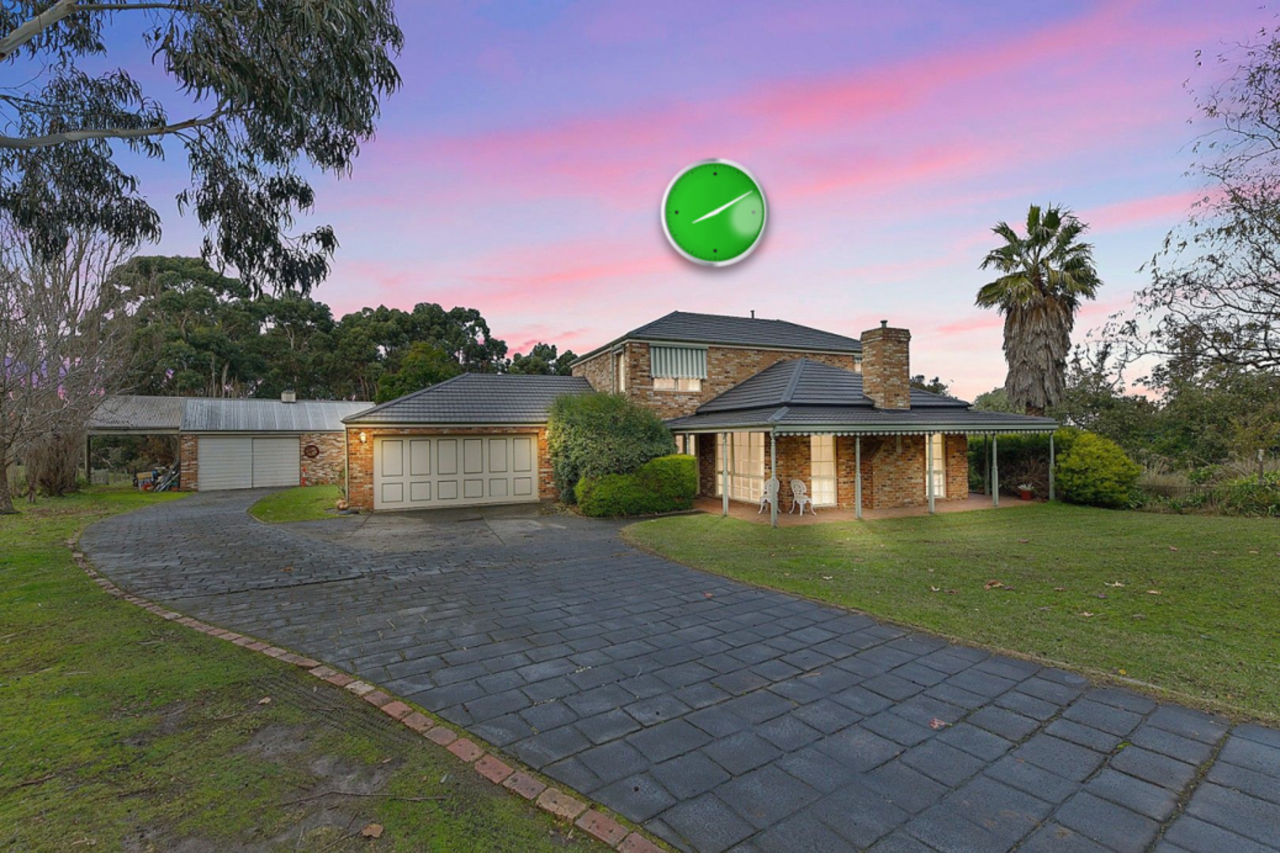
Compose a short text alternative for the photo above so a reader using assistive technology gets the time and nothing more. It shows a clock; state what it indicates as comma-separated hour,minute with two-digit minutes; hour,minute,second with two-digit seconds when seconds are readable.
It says 8,10
